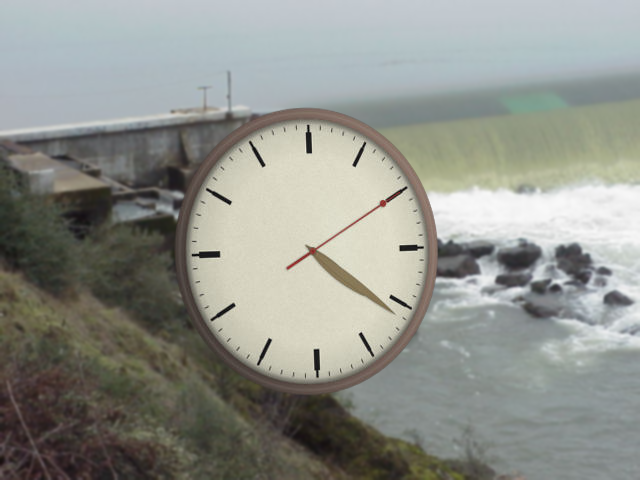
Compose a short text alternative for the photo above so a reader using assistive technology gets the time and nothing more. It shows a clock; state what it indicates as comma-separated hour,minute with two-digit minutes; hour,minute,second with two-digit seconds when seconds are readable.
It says 4,21,10
